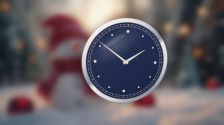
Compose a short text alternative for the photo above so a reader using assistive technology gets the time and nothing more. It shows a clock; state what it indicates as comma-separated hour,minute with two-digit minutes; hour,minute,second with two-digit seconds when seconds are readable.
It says 1,51
